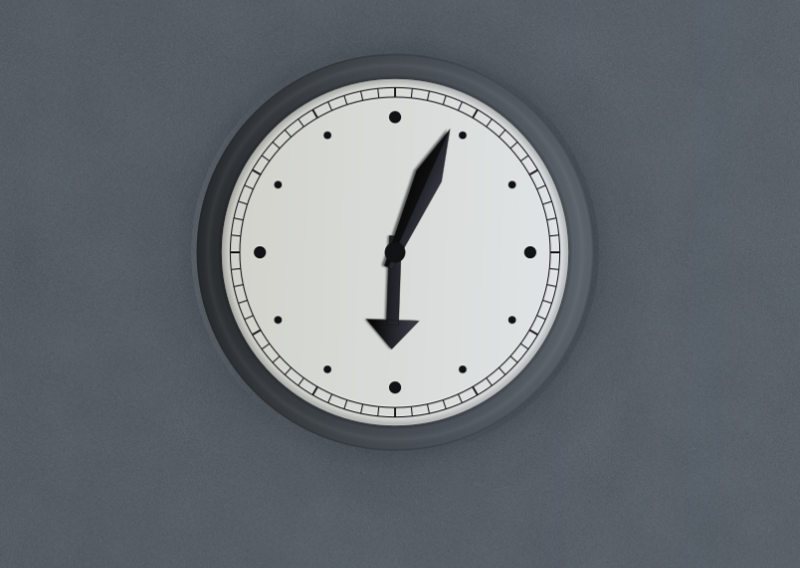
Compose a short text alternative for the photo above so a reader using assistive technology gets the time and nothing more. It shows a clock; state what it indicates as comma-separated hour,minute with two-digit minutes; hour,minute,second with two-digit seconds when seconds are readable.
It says 6,04
